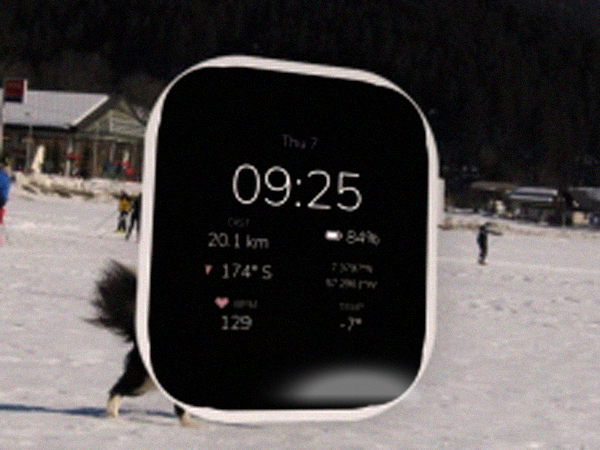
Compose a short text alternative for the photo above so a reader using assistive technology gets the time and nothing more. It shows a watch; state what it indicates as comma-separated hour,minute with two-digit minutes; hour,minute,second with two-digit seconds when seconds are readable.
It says 9,25
